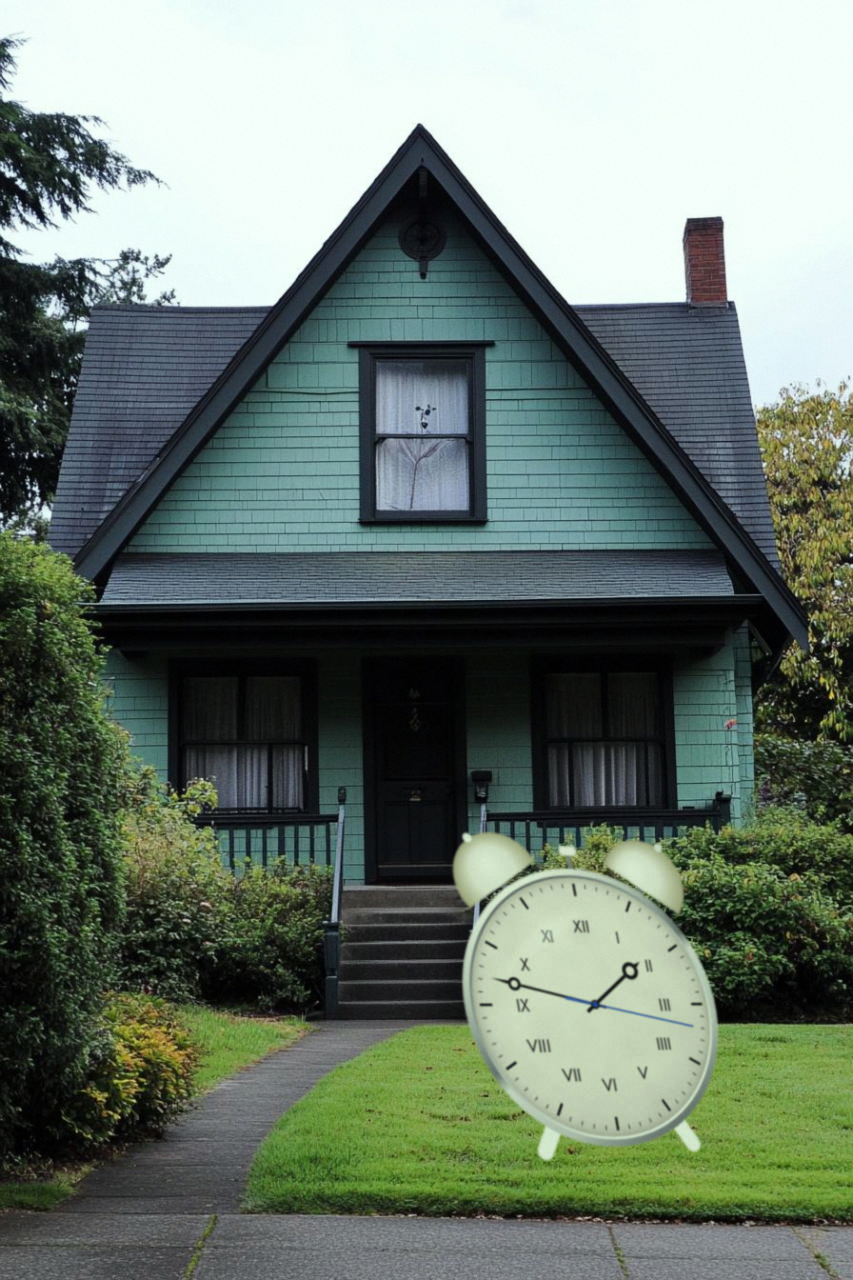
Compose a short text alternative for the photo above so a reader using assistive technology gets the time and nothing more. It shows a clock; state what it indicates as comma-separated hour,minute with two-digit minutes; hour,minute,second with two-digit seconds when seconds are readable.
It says 1,47,17
